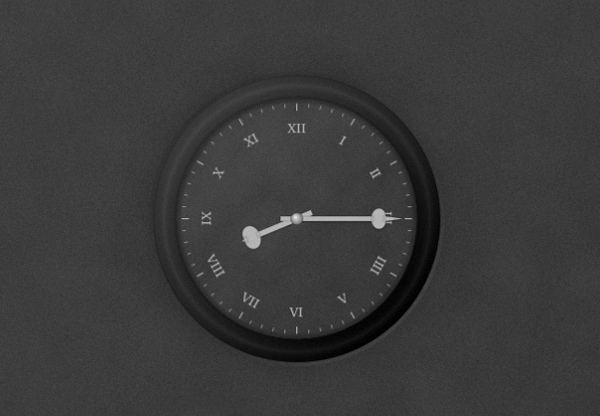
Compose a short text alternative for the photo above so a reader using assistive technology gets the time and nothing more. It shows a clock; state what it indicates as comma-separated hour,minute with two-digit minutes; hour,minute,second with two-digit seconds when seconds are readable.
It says 8,15
